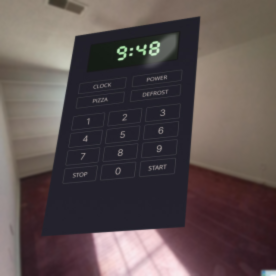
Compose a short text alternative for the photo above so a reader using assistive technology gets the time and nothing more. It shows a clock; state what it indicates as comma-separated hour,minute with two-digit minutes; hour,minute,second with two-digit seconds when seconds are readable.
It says 9,48
